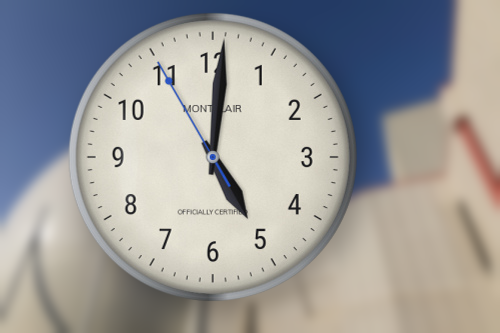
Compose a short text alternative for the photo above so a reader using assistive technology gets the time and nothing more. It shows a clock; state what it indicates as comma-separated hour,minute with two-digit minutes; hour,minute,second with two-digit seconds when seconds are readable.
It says 5,00,55
